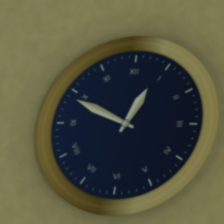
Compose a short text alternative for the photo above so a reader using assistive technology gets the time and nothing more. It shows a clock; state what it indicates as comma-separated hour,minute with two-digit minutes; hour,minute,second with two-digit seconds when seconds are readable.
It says 12,49
